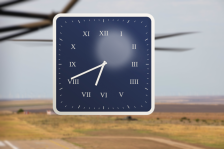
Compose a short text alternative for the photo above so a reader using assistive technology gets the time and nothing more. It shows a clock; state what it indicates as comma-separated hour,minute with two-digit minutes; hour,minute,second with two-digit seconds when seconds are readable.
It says 6,41
